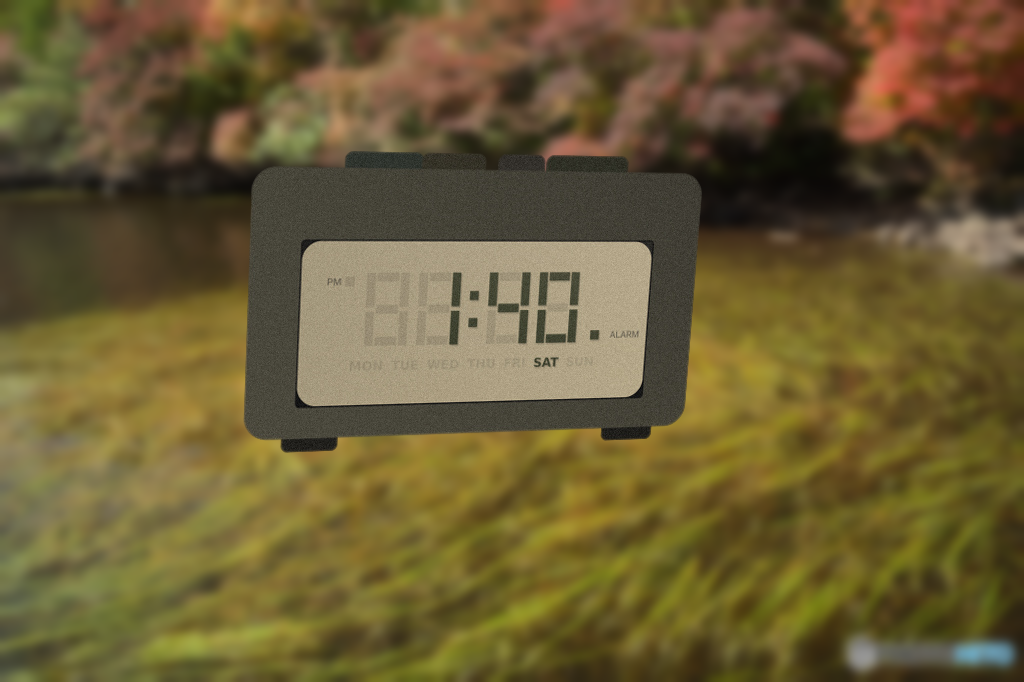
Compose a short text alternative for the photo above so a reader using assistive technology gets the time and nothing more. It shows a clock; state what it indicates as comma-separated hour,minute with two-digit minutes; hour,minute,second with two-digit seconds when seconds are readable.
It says 1,40
